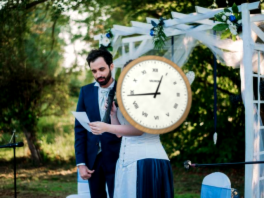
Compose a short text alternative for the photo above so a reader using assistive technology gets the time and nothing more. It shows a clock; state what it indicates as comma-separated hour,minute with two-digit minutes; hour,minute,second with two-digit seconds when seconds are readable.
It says 12,44
